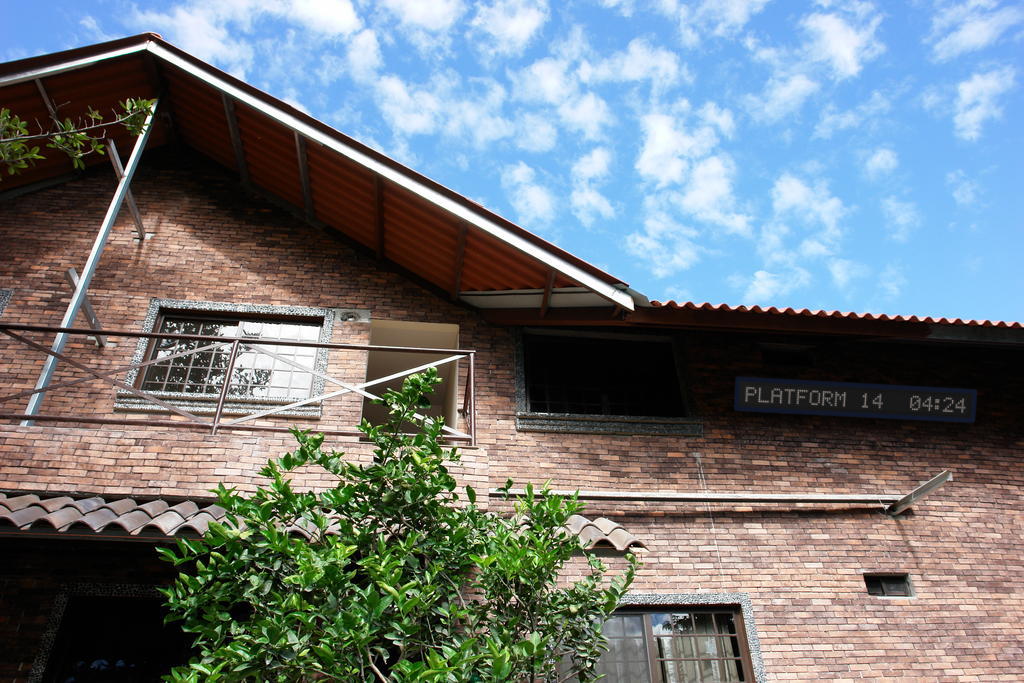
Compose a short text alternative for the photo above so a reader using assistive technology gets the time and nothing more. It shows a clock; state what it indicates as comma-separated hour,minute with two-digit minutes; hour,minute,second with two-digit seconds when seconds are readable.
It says 4,24
